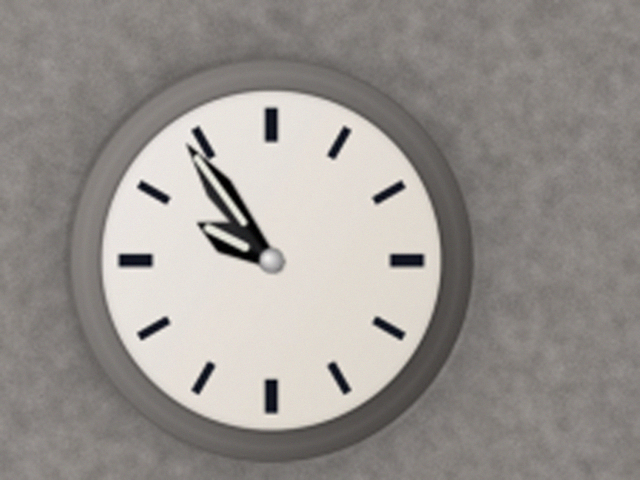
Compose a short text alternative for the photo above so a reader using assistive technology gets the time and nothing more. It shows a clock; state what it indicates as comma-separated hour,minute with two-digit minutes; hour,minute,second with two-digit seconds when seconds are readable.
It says 9,54
